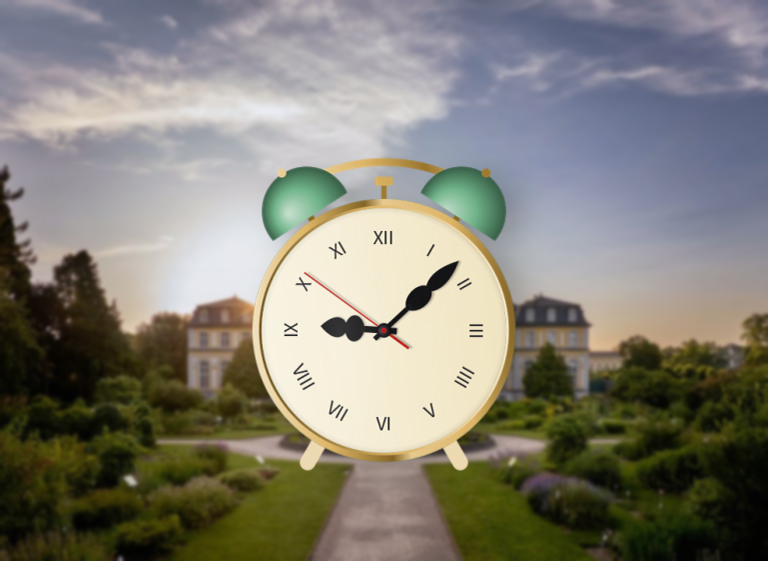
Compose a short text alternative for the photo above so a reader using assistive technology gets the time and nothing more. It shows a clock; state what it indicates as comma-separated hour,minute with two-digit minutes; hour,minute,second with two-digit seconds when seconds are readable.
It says 9,07,51
